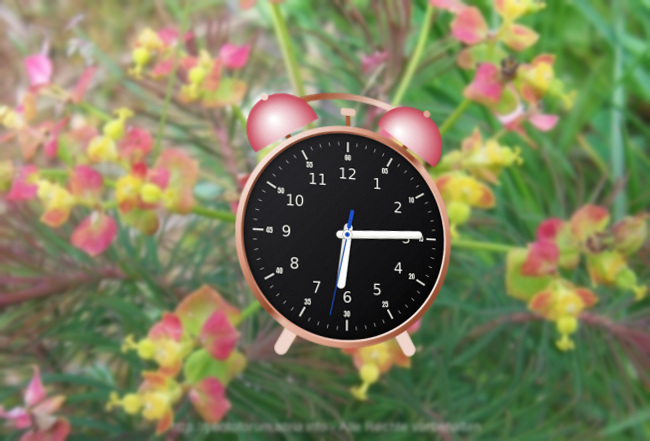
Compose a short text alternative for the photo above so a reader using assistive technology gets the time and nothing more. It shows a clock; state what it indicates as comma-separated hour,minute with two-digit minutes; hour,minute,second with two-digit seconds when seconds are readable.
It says 6,14,32
